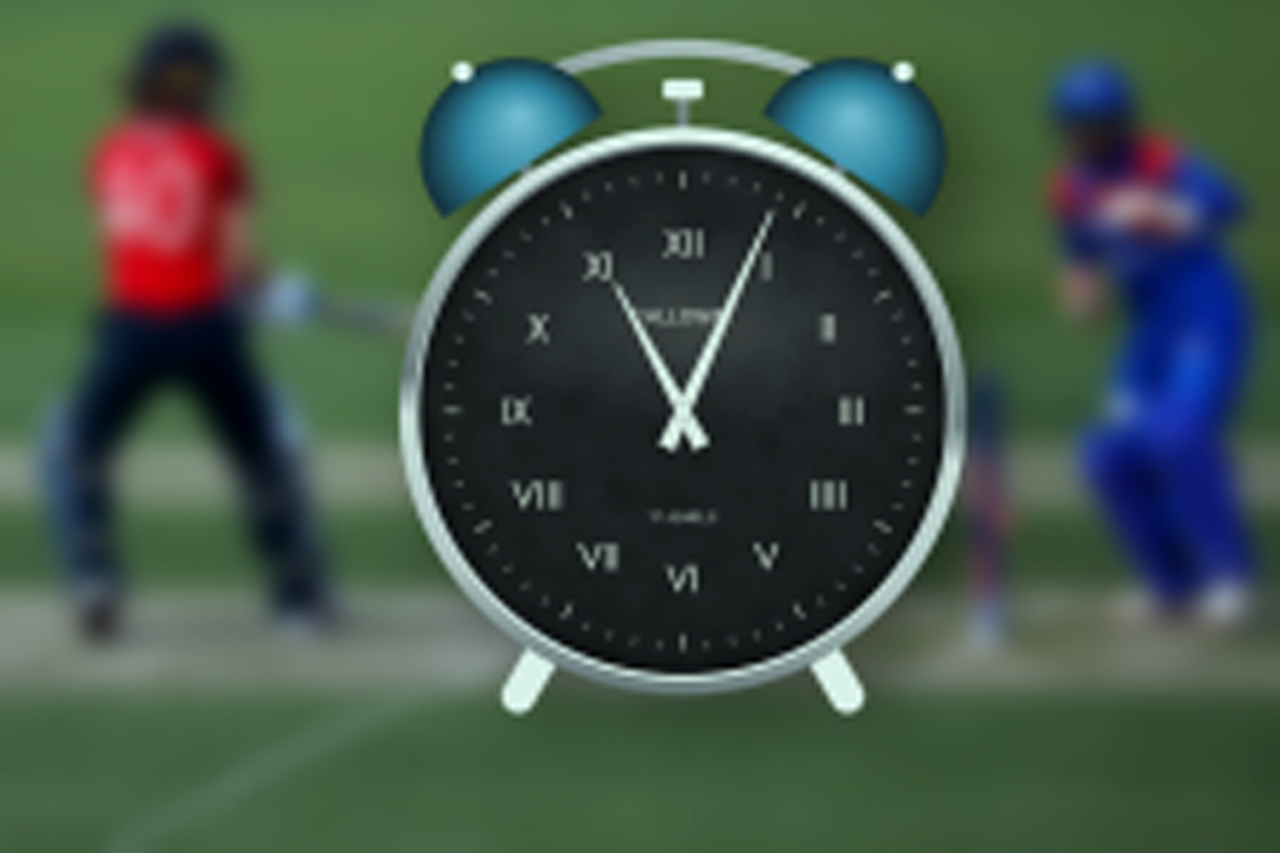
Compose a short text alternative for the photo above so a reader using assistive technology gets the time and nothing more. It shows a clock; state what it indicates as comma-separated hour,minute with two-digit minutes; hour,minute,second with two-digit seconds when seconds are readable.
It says 11,04
